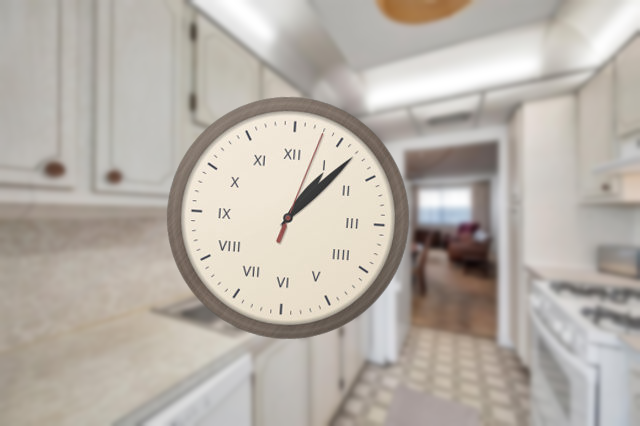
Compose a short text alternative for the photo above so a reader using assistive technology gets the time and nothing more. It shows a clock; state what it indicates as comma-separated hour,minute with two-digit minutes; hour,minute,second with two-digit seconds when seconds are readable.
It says 1,07,03
